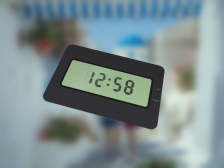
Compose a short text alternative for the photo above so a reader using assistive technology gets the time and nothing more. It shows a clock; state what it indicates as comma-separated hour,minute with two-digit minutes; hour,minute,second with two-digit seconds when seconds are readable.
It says 12,58
